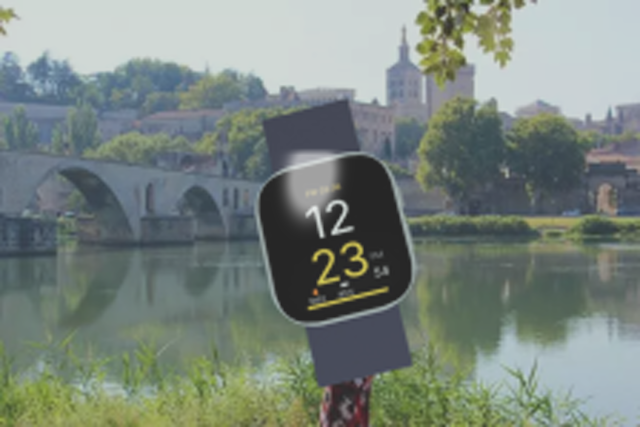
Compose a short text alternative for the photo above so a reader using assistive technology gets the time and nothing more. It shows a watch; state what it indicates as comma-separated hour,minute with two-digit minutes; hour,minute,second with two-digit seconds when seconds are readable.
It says 12,23
